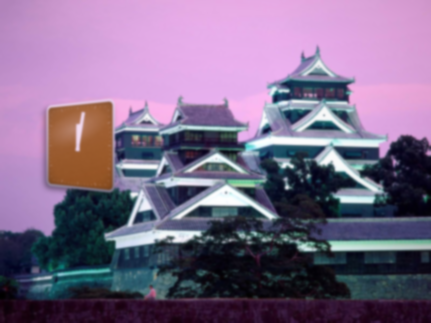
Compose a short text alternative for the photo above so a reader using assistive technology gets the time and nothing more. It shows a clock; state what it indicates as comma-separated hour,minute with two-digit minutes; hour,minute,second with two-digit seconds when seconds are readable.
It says 12,02
